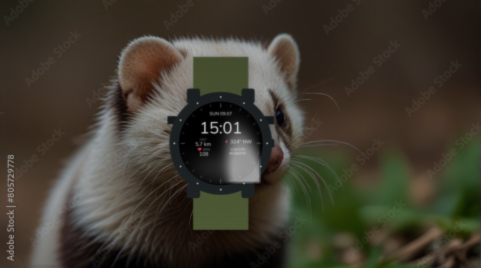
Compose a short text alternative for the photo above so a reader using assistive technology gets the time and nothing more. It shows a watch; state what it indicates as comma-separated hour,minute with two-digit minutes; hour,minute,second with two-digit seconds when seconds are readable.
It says 15,01
